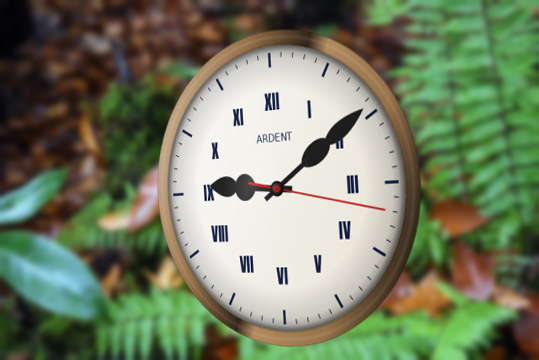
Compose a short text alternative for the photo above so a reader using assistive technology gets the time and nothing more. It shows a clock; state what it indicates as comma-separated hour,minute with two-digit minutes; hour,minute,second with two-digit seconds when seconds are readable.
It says 9,09,17
